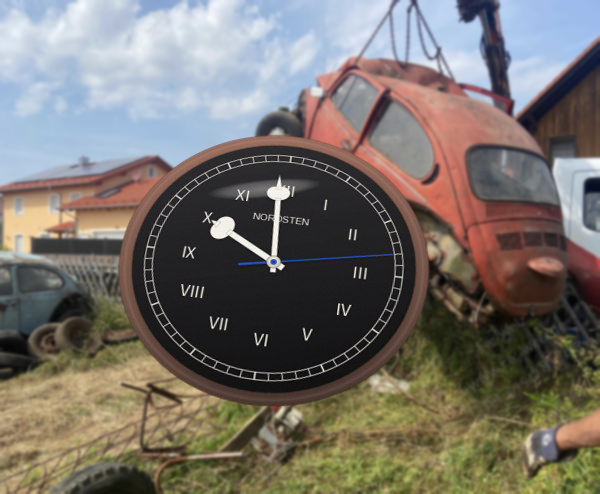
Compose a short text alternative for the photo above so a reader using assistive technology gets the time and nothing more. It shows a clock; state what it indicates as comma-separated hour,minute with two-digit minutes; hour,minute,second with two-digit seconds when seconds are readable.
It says 9,59,13
